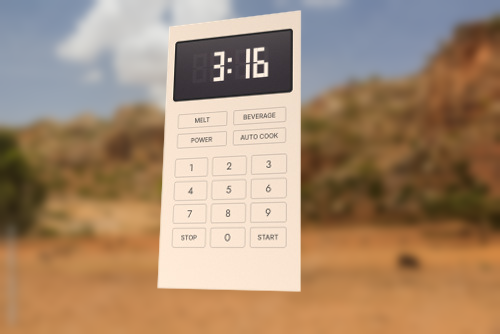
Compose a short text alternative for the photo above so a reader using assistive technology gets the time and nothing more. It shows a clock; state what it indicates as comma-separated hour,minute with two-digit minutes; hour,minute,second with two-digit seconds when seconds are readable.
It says 3,16
